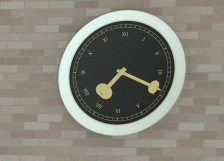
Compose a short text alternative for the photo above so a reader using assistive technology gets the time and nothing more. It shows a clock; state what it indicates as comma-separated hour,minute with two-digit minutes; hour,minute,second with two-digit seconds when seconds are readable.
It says 7,19
